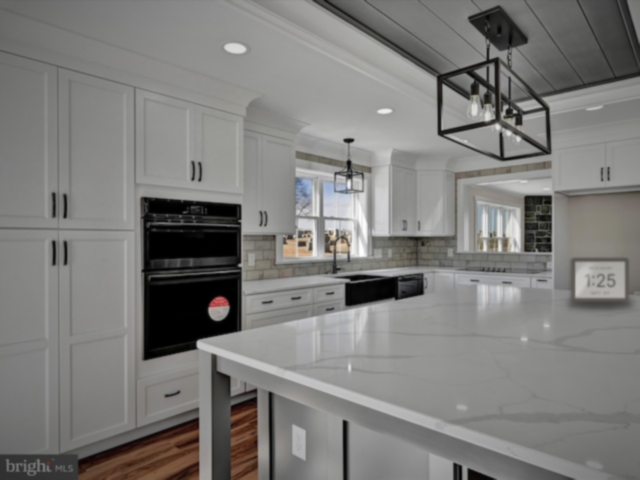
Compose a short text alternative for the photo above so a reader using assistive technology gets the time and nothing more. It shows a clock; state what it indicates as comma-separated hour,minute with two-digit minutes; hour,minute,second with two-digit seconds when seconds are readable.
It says 1,25
